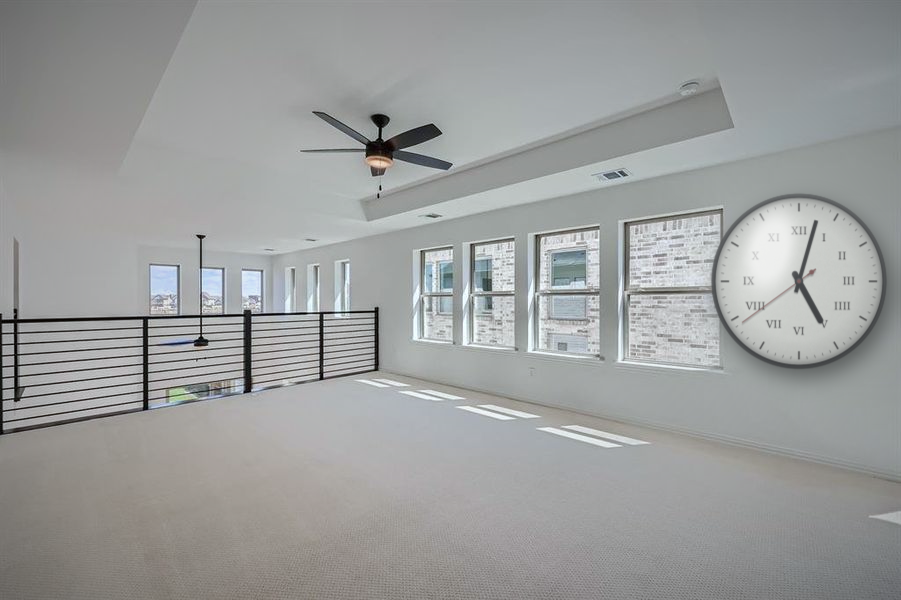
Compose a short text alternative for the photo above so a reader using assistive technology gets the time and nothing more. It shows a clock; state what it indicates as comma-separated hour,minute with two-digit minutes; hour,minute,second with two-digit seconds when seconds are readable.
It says 5,02,39
